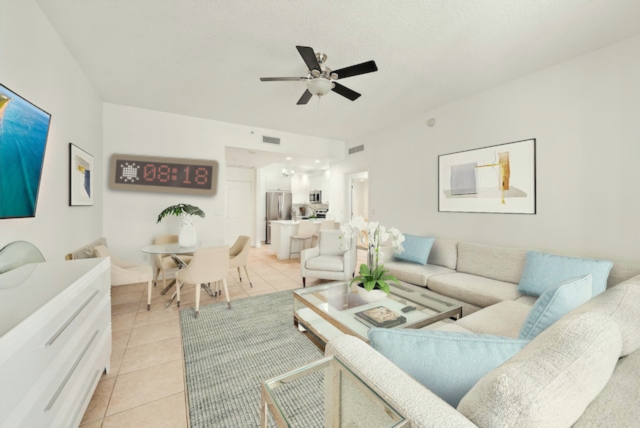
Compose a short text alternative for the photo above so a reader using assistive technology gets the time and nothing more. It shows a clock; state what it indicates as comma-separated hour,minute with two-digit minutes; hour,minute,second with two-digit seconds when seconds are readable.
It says 8,18
